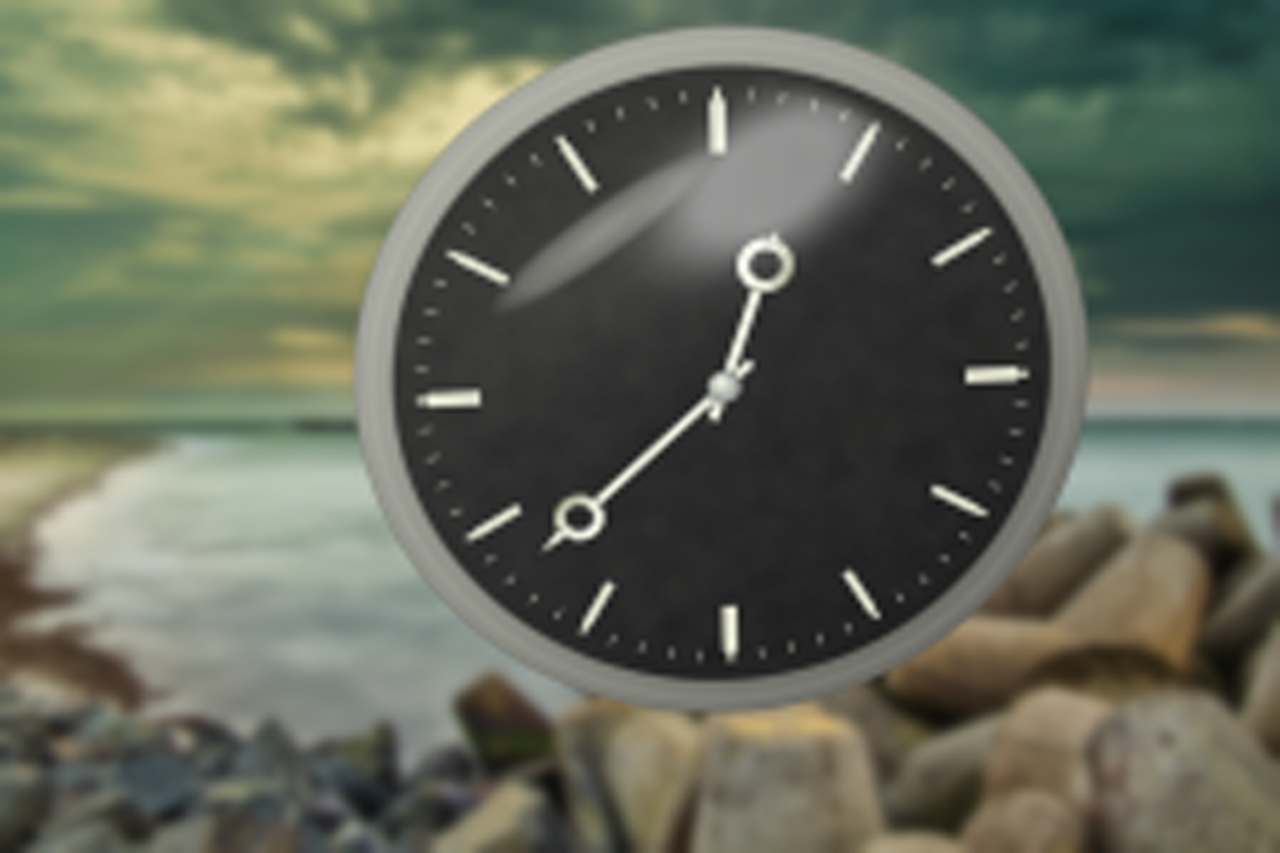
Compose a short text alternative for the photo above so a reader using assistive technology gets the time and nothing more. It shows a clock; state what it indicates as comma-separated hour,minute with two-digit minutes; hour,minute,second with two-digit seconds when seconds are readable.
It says 12,38
